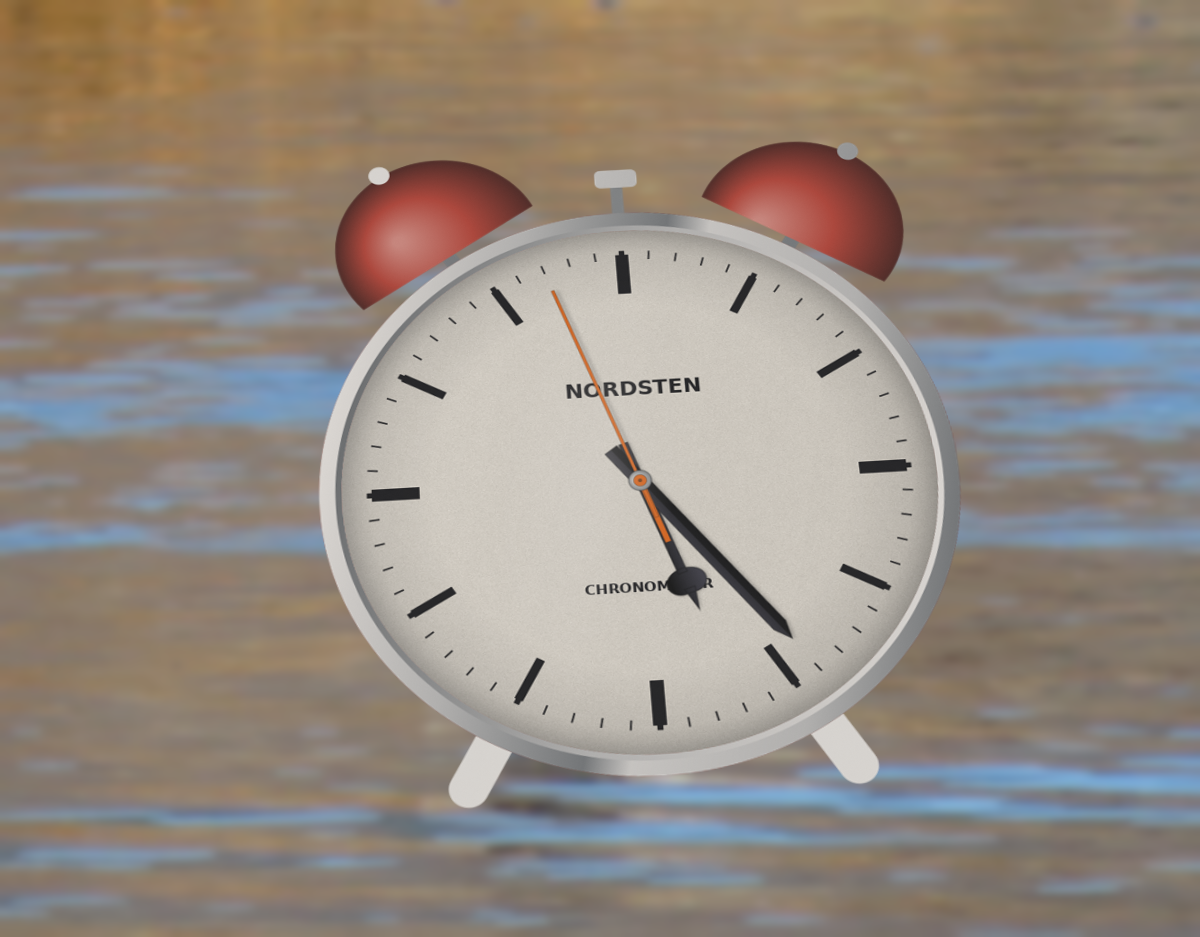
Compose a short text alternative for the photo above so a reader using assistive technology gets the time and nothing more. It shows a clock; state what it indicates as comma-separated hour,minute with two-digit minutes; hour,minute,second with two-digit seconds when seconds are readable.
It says 5,23,57
